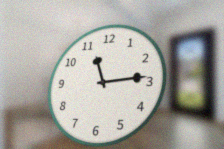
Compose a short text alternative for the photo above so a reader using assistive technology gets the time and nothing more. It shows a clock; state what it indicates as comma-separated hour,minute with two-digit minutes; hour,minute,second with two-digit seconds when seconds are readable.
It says 11,14
